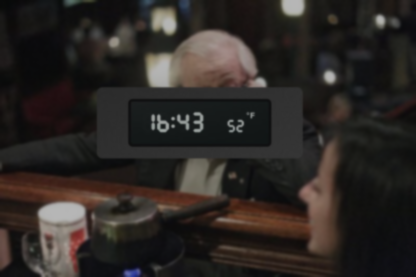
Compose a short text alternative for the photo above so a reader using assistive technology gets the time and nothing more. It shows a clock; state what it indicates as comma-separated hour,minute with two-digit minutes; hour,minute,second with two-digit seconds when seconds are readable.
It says 16,43
